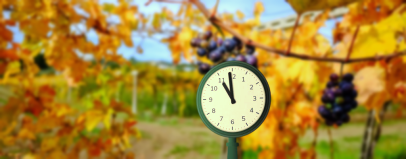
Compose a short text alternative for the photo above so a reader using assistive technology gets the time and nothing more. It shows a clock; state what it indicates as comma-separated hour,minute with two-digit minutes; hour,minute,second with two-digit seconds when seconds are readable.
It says 10,59
